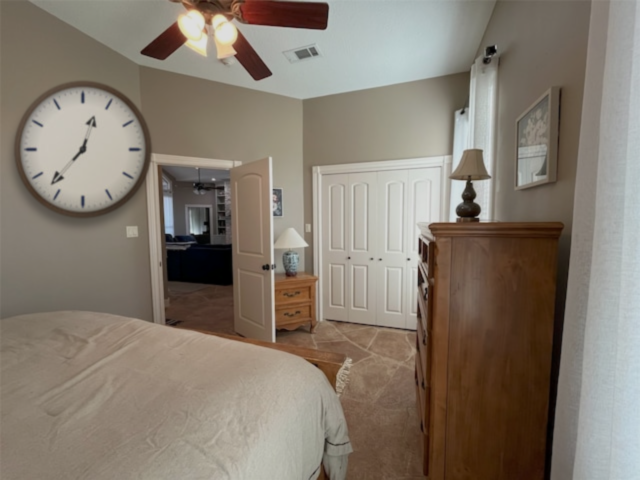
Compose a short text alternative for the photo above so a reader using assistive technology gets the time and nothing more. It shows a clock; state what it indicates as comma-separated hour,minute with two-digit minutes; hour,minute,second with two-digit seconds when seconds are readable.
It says 12,37
